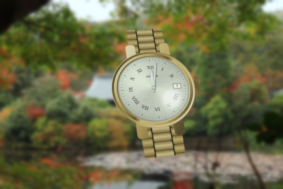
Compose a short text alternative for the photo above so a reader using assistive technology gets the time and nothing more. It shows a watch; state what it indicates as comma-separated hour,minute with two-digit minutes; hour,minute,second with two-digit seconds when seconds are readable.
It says 12,02
